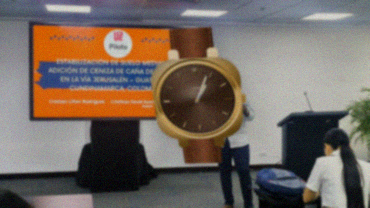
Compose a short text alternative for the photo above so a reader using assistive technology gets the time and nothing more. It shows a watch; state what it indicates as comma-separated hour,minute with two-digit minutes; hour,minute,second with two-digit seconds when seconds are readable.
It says 1,04
